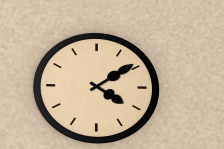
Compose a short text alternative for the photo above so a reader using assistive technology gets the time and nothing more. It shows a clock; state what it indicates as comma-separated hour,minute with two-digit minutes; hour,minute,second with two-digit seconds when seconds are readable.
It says 4,09
